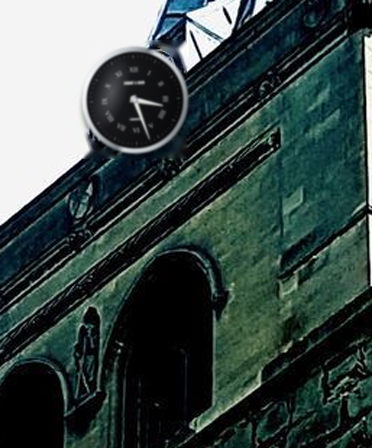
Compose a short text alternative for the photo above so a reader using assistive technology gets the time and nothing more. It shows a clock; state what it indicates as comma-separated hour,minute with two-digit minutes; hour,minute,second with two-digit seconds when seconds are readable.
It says 3,27
